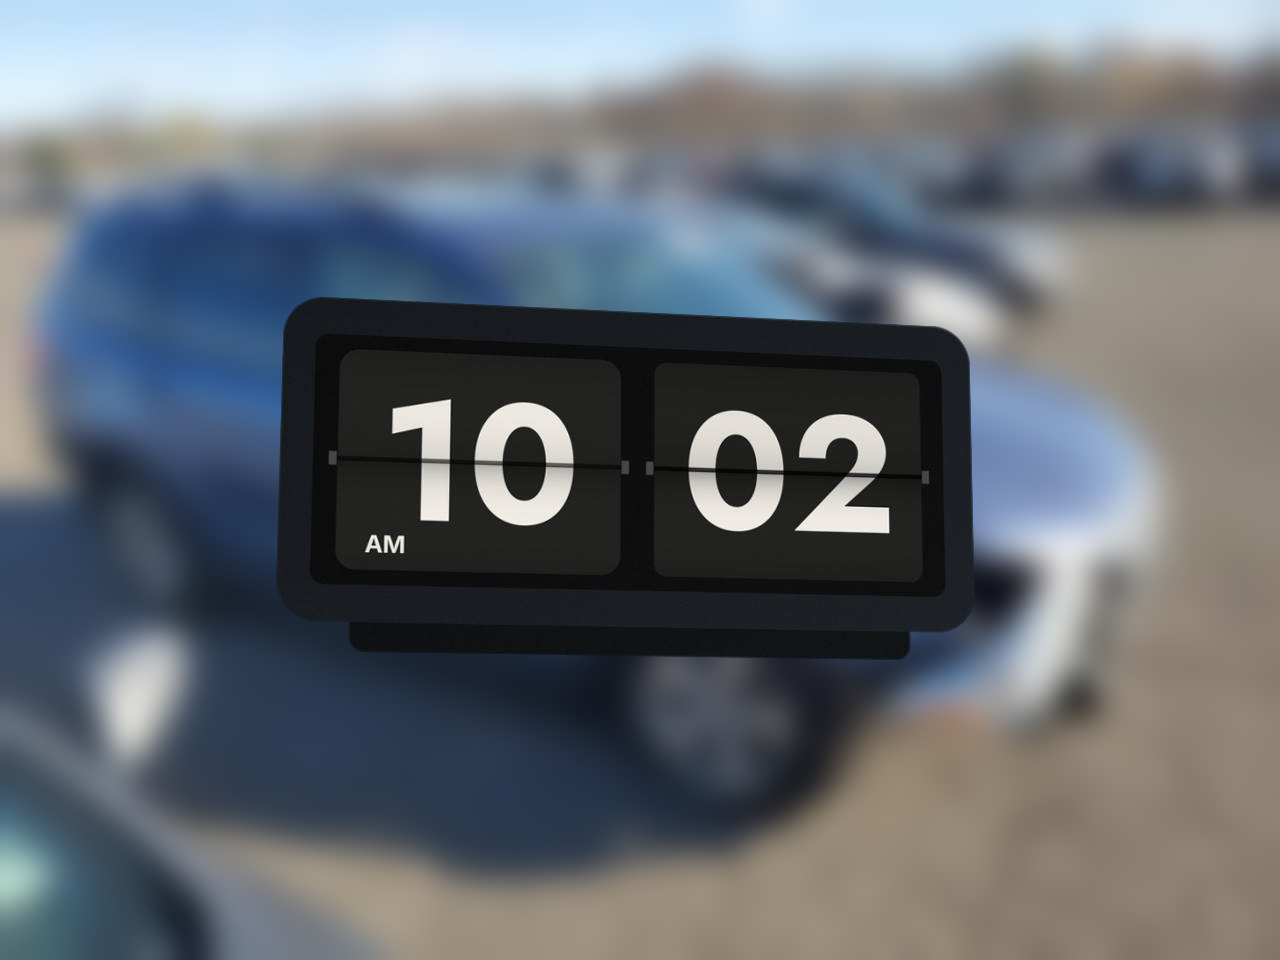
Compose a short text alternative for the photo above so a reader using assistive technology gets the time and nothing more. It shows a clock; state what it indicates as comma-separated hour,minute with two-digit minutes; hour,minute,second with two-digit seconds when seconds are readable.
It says 10,02
